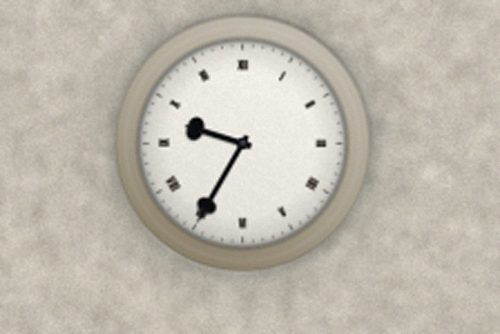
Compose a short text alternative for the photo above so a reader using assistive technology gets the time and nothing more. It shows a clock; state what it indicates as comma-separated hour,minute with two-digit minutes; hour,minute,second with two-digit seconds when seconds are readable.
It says 9,35
